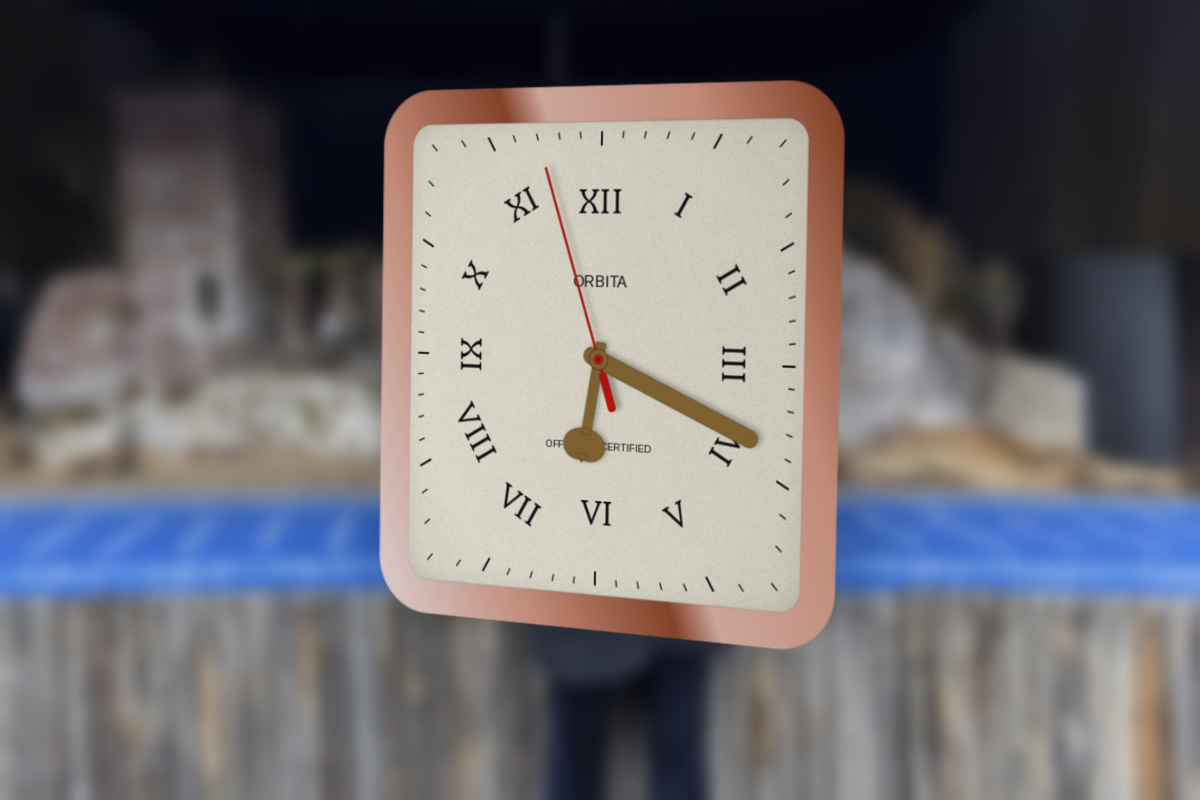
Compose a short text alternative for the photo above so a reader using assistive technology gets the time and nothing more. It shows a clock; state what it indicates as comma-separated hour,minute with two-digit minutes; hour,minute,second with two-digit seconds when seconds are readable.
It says 6,18,57
